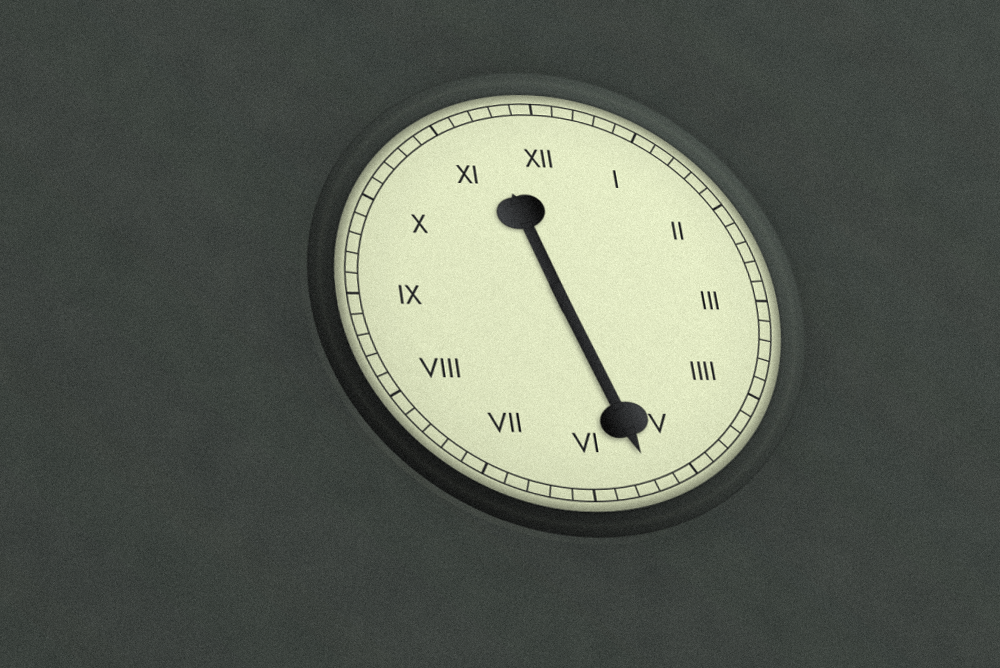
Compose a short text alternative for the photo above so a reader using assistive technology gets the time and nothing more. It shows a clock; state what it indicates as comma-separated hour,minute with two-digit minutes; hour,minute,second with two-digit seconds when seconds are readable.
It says 11,27
